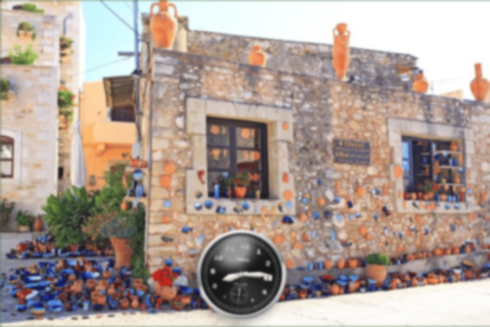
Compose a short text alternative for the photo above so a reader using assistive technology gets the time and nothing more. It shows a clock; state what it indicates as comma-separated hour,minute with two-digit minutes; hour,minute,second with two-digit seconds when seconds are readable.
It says 8,14
